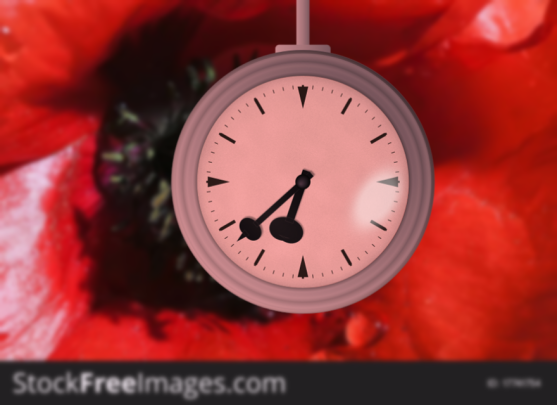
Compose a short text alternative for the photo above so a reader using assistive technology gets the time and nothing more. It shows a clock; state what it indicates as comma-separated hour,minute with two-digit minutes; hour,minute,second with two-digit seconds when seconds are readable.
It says 6,38
